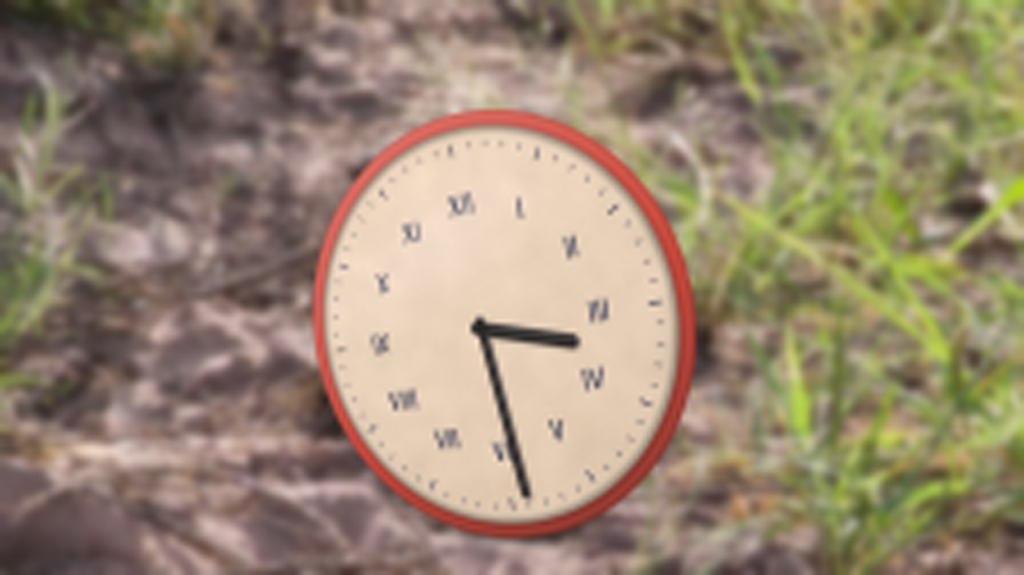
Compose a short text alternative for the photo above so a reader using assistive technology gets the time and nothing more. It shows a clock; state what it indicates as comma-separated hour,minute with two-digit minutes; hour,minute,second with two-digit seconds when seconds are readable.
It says 3,29
